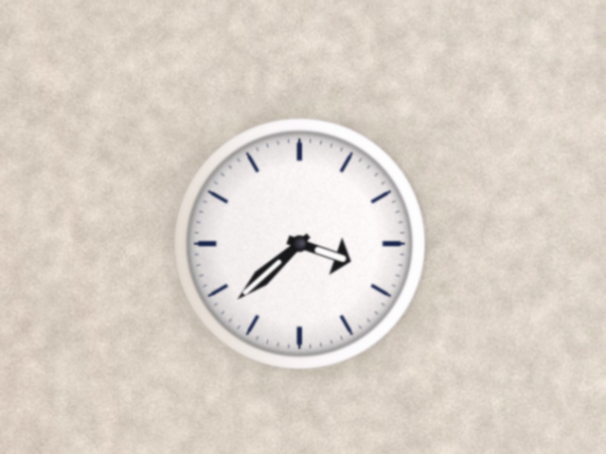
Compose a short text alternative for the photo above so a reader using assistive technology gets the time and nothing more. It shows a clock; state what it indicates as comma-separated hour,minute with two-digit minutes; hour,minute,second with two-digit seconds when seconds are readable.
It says 3,38
